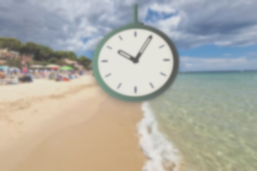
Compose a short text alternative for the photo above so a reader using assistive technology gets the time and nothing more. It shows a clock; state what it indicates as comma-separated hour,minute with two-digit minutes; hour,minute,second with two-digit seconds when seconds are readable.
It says 10,05
